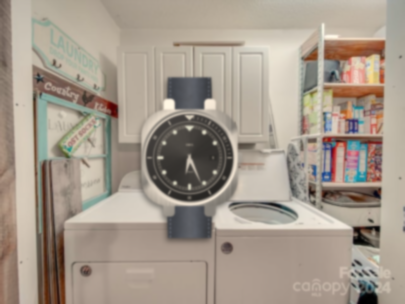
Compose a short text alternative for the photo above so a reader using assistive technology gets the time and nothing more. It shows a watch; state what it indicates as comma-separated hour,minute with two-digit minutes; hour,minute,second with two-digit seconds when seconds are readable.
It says 6,26
